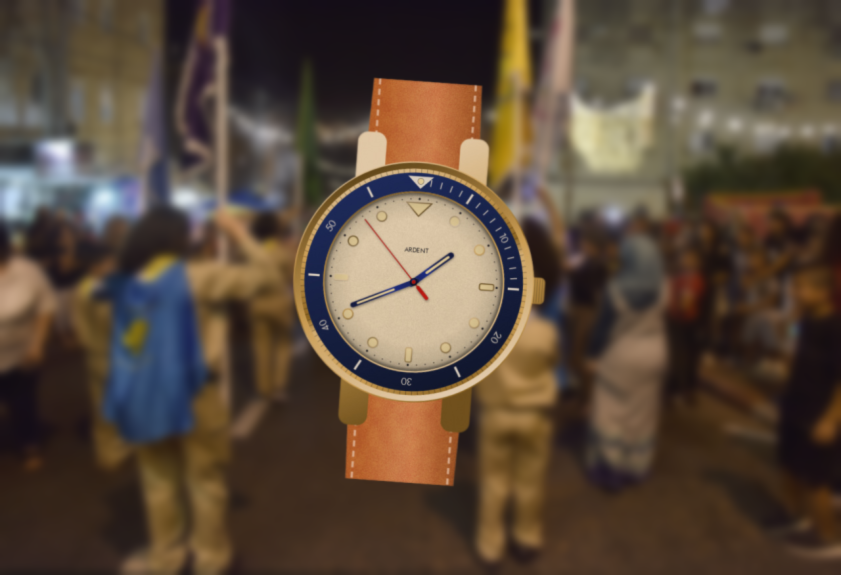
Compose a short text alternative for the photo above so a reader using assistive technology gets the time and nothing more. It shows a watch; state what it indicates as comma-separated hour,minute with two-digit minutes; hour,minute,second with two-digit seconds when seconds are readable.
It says 1,40,53
